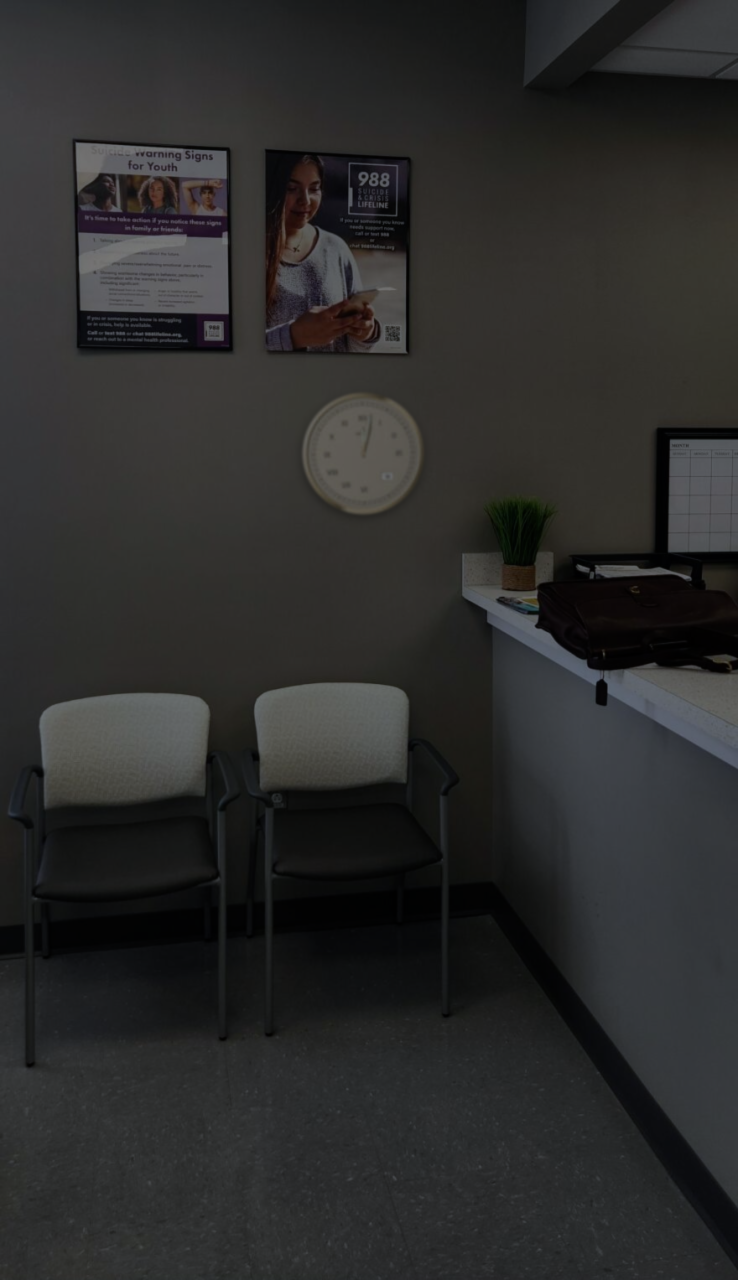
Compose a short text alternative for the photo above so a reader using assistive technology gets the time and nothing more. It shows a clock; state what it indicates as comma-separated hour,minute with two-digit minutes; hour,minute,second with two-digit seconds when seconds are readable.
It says 12,02
